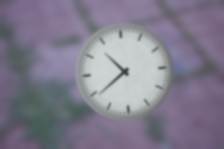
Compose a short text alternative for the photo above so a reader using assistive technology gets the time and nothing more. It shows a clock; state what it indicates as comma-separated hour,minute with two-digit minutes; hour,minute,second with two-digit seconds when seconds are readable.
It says 10,39
